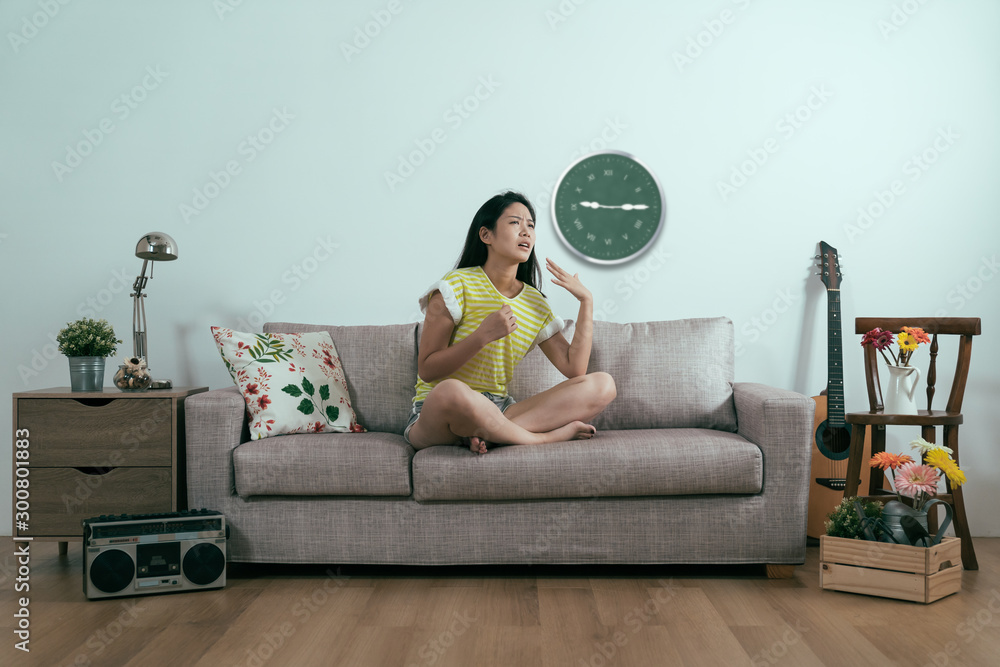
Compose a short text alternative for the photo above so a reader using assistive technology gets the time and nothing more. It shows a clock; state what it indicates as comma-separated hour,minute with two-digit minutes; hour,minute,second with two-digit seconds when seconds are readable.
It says 9,15
